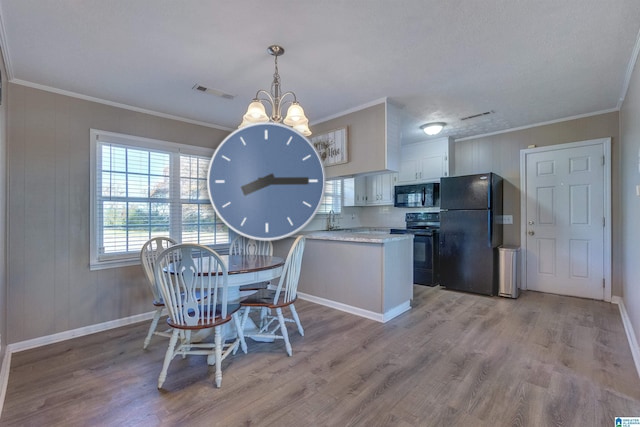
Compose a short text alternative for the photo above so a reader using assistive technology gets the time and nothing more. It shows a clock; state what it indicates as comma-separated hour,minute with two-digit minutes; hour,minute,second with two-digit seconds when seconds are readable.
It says 8,15
